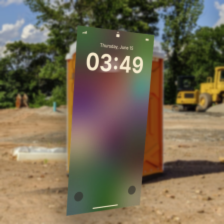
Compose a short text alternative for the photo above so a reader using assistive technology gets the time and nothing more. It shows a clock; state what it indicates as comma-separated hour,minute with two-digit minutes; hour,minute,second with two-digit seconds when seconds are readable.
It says 3,49
